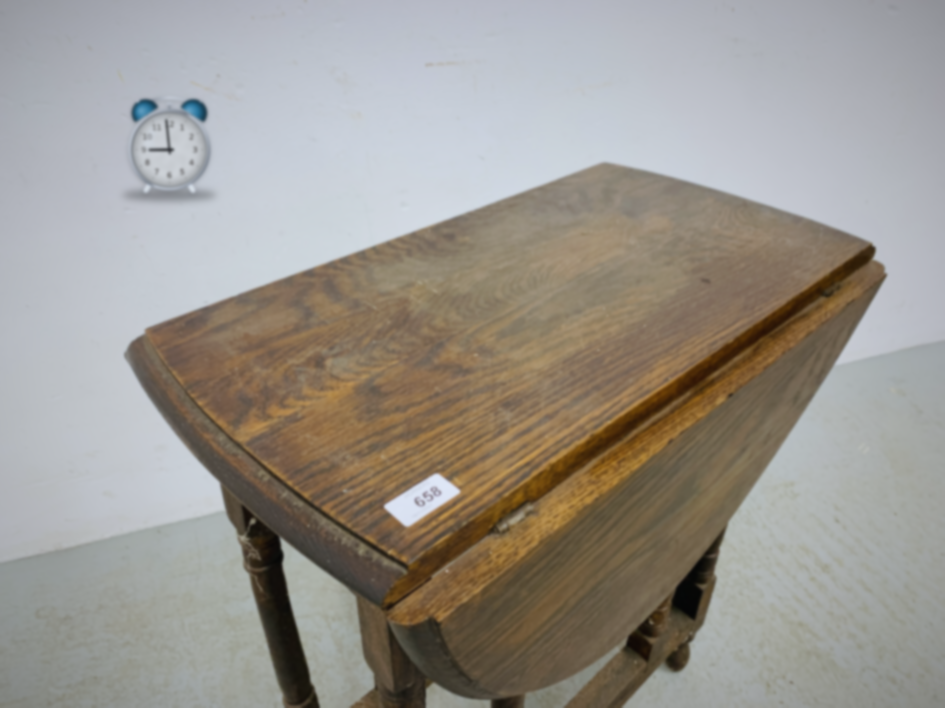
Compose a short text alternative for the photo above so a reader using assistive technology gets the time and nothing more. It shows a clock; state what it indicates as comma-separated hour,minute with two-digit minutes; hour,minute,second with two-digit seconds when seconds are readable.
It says 8,59
